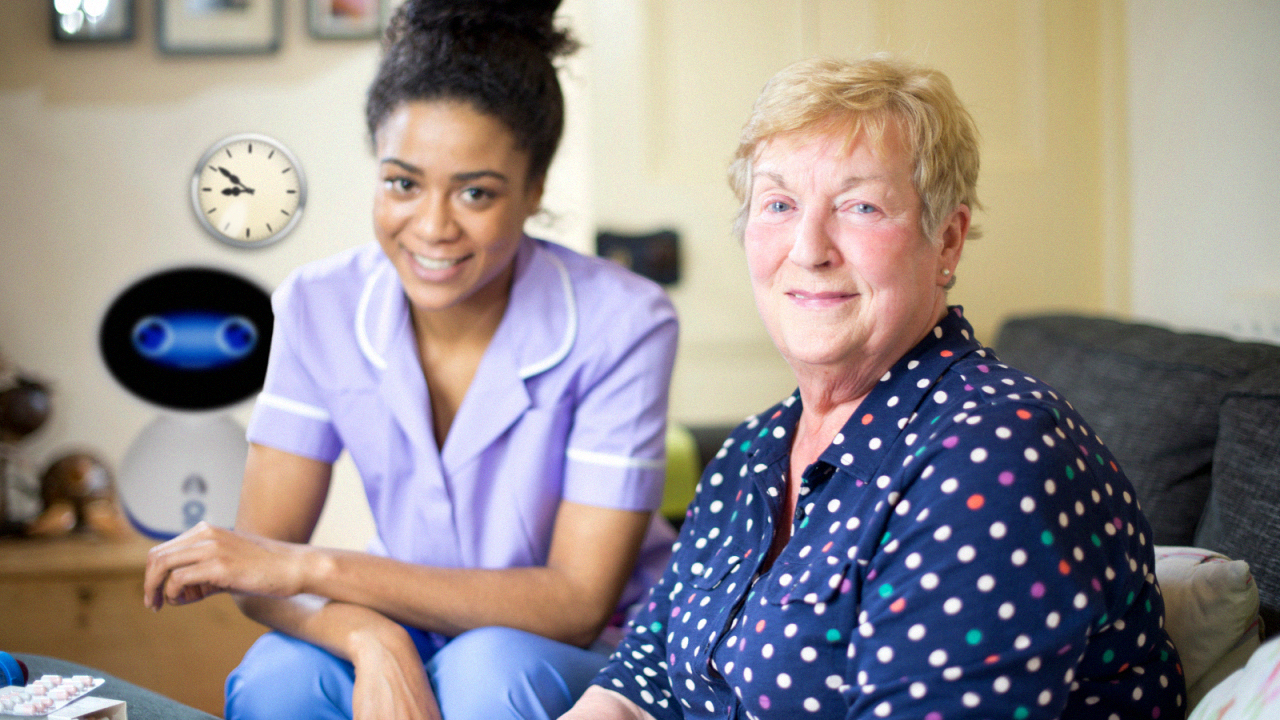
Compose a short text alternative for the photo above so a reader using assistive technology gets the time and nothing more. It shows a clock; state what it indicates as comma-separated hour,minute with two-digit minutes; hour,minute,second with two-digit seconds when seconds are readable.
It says 8,51
